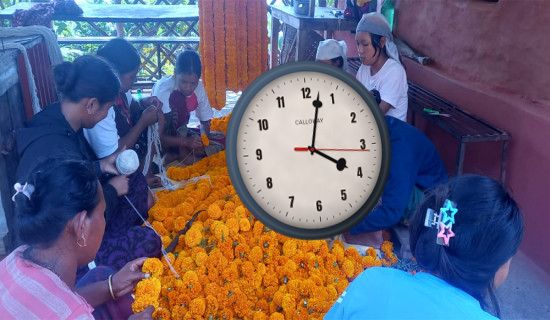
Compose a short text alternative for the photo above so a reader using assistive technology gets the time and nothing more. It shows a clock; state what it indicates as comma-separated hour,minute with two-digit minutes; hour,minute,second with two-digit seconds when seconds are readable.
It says 4,02,16
